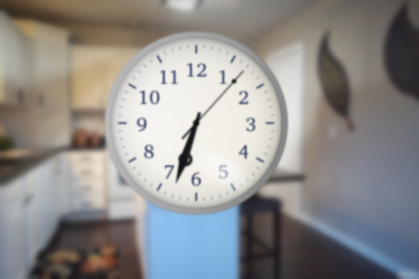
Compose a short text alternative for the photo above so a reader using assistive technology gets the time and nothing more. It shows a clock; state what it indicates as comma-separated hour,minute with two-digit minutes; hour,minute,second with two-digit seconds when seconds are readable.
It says 6,33,07
